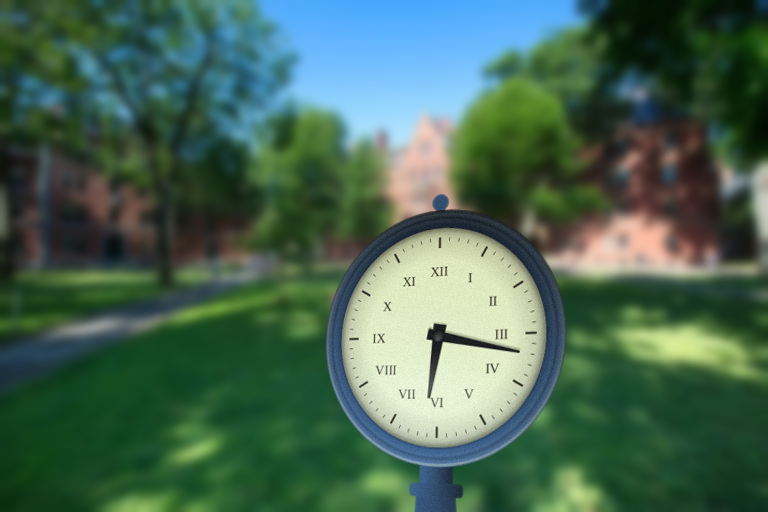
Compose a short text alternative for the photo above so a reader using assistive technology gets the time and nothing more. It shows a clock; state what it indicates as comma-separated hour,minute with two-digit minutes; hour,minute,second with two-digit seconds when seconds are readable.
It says 6,17
